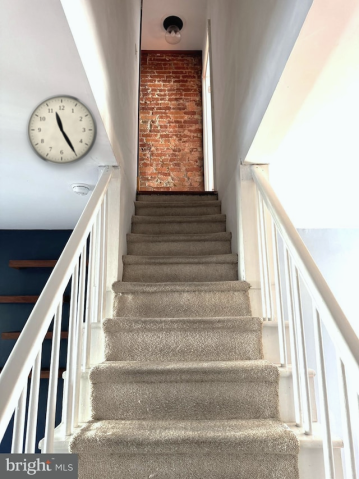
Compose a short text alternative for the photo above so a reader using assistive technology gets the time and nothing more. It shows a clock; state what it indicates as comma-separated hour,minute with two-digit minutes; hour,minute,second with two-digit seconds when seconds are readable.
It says 11,25
